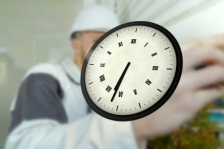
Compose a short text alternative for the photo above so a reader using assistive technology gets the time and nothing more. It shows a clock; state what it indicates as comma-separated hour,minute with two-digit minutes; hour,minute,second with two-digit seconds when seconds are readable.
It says 6,32
